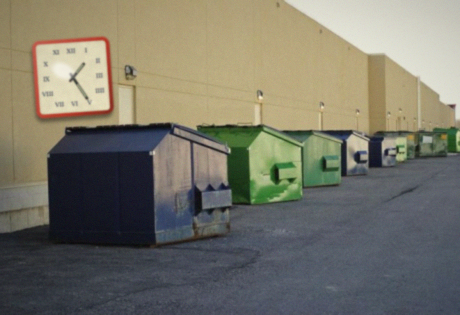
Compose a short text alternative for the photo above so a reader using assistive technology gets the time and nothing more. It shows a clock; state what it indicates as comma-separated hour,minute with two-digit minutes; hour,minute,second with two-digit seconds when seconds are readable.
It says 1,25
